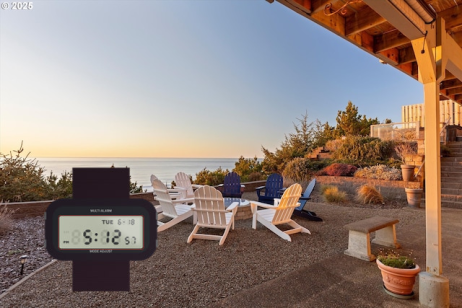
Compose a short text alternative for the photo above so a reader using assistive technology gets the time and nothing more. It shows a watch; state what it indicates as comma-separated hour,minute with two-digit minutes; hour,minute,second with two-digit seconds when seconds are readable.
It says 5,12,57
